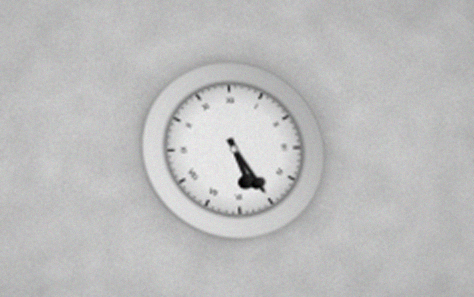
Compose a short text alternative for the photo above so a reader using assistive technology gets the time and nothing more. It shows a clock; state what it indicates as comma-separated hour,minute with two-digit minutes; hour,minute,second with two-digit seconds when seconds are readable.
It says 5,25
